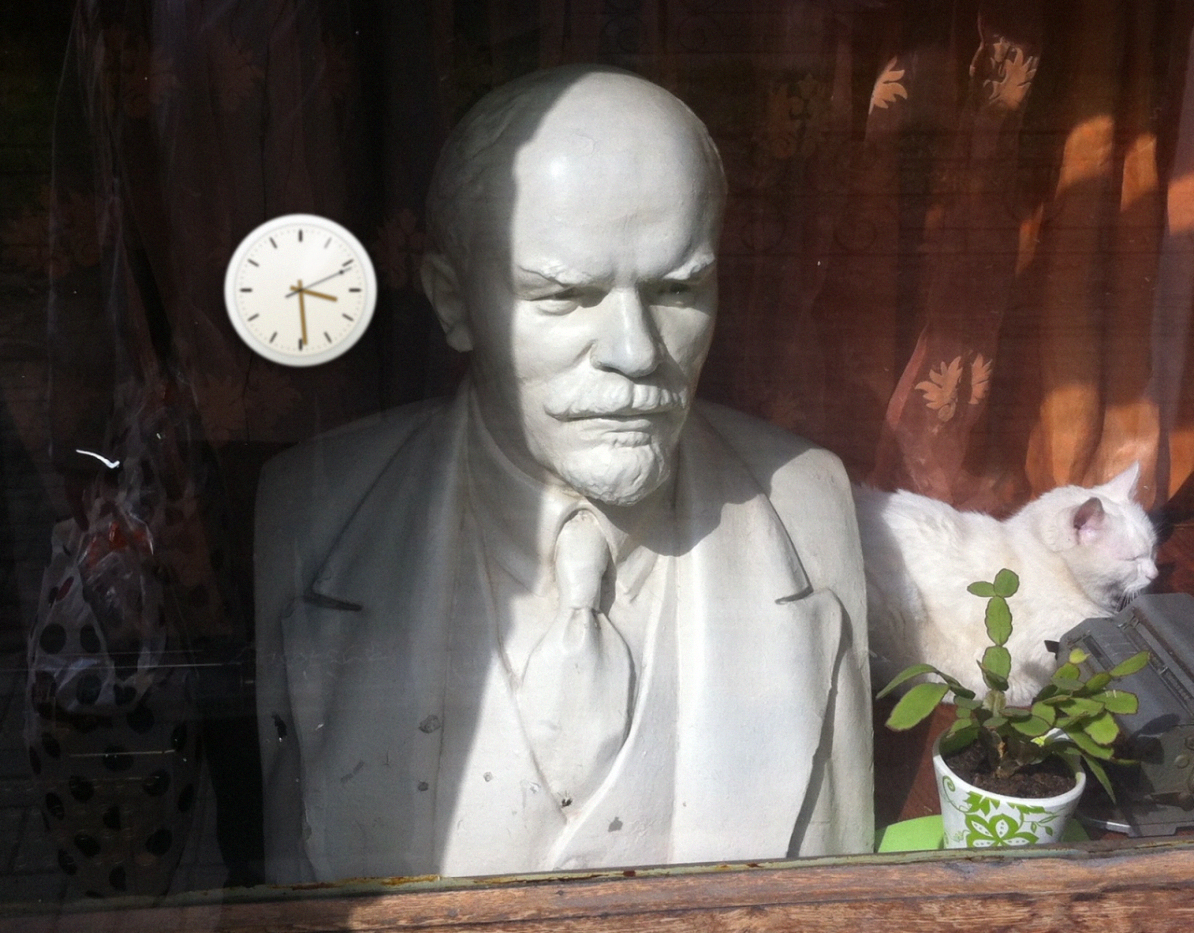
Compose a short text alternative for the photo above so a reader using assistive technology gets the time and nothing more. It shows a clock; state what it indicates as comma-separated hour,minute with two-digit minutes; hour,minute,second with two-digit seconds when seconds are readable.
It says 3,29,11
